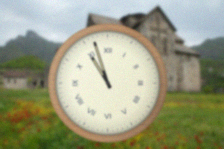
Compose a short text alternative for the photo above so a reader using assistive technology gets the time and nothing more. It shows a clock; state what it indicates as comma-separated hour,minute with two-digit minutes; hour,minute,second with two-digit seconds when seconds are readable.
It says 10,57
